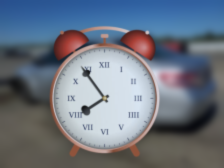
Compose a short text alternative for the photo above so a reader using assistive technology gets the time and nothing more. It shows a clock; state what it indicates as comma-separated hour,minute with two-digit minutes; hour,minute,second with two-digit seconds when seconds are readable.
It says 7,54
